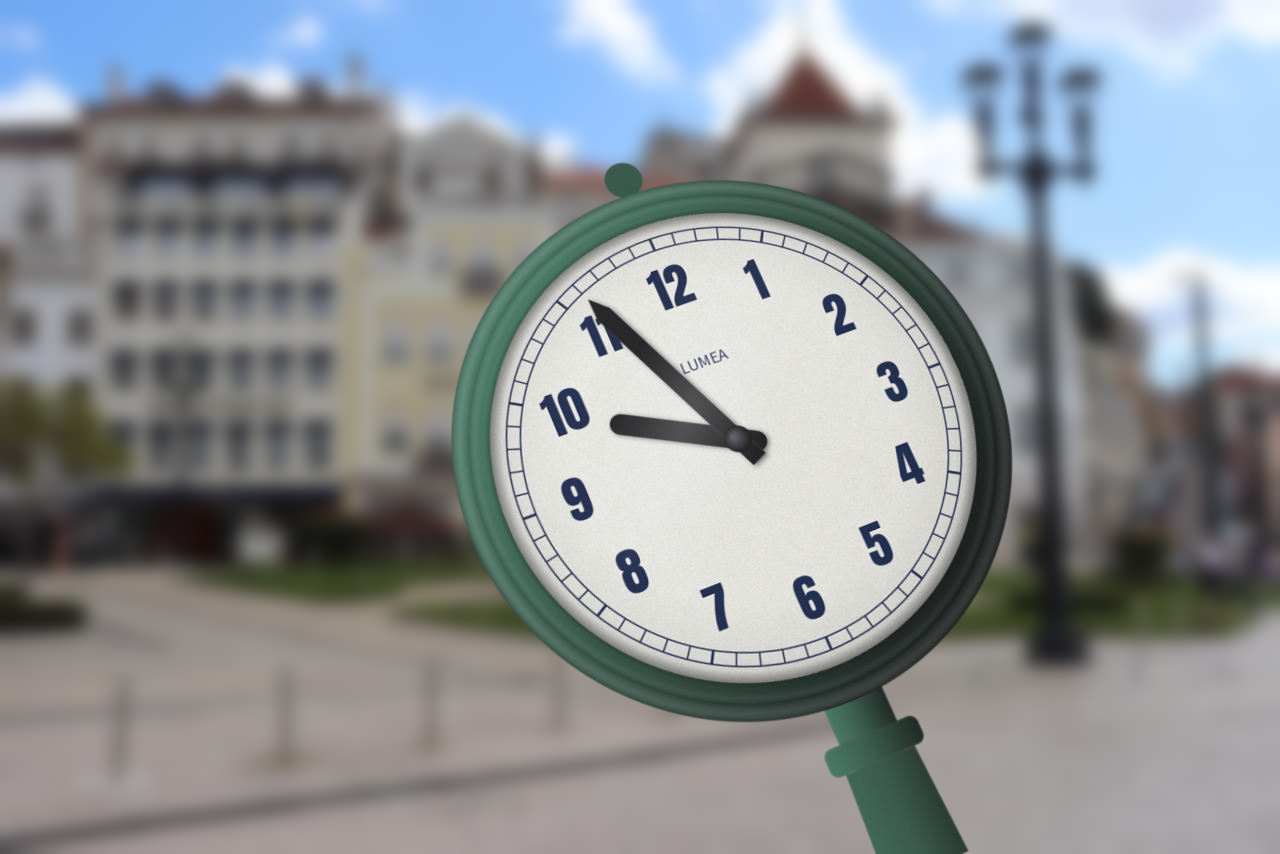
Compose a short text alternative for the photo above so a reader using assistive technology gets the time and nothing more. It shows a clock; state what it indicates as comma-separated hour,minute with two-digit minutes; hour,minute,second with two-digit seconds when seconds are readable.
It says 9,56
